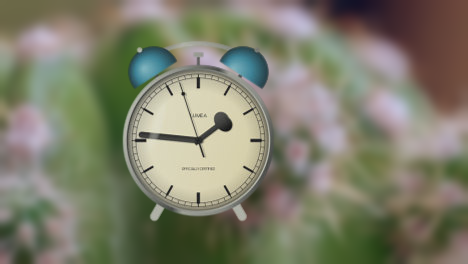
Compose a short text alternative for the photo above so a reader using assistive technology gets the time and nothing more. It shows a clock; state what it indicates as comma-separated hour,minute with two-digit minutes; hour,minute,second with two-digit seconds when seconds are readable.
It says 1,45,57
